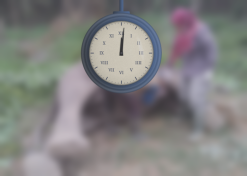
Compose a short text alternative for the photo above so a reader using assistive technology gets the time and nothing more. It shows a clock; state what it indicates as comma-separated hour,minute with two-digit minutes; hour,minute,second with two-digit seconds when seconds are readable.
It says 12,01
